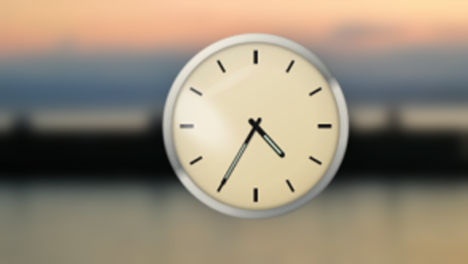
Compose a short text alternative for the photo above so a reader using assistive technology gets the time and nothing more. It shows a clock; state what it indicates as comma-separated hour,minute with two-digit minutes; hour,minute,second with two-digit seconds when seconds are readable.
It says 4,35
